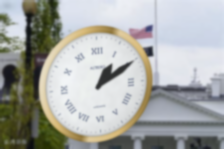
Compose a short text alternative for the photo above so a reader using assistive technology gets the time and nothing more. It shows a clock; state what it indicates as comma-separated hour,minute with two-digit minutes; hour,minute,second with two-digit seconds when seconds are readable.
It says 1,10
